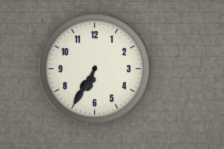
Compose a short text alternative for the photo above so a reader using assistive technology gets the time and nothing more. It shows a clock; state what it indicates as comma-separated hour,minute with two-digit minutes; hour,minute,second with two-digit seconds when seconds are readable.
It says 6,35
